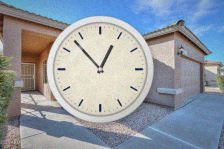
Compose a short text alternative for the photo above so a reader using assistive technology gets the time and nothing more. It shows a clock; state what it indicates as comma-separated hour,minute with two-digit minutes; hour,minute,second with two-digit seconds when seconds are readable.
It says 12,53
